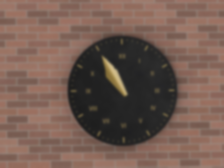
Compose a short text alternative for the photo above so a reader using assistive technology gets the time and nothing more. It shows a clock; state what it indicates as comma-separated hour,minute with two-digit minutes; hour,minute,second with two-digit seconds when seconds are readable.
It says 10,55
